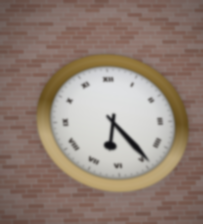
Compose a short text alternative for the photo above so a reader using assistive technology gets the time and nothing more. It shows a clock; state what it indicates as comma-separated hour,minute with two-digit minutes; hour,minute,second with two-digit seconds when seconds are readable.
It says 6,24
